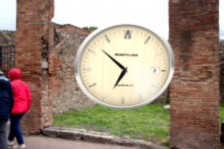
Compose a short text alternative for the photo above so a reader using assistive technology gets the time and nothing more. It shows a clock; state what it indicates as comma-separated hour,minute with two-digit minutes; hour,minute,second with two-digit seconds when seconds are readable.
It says 6,52
